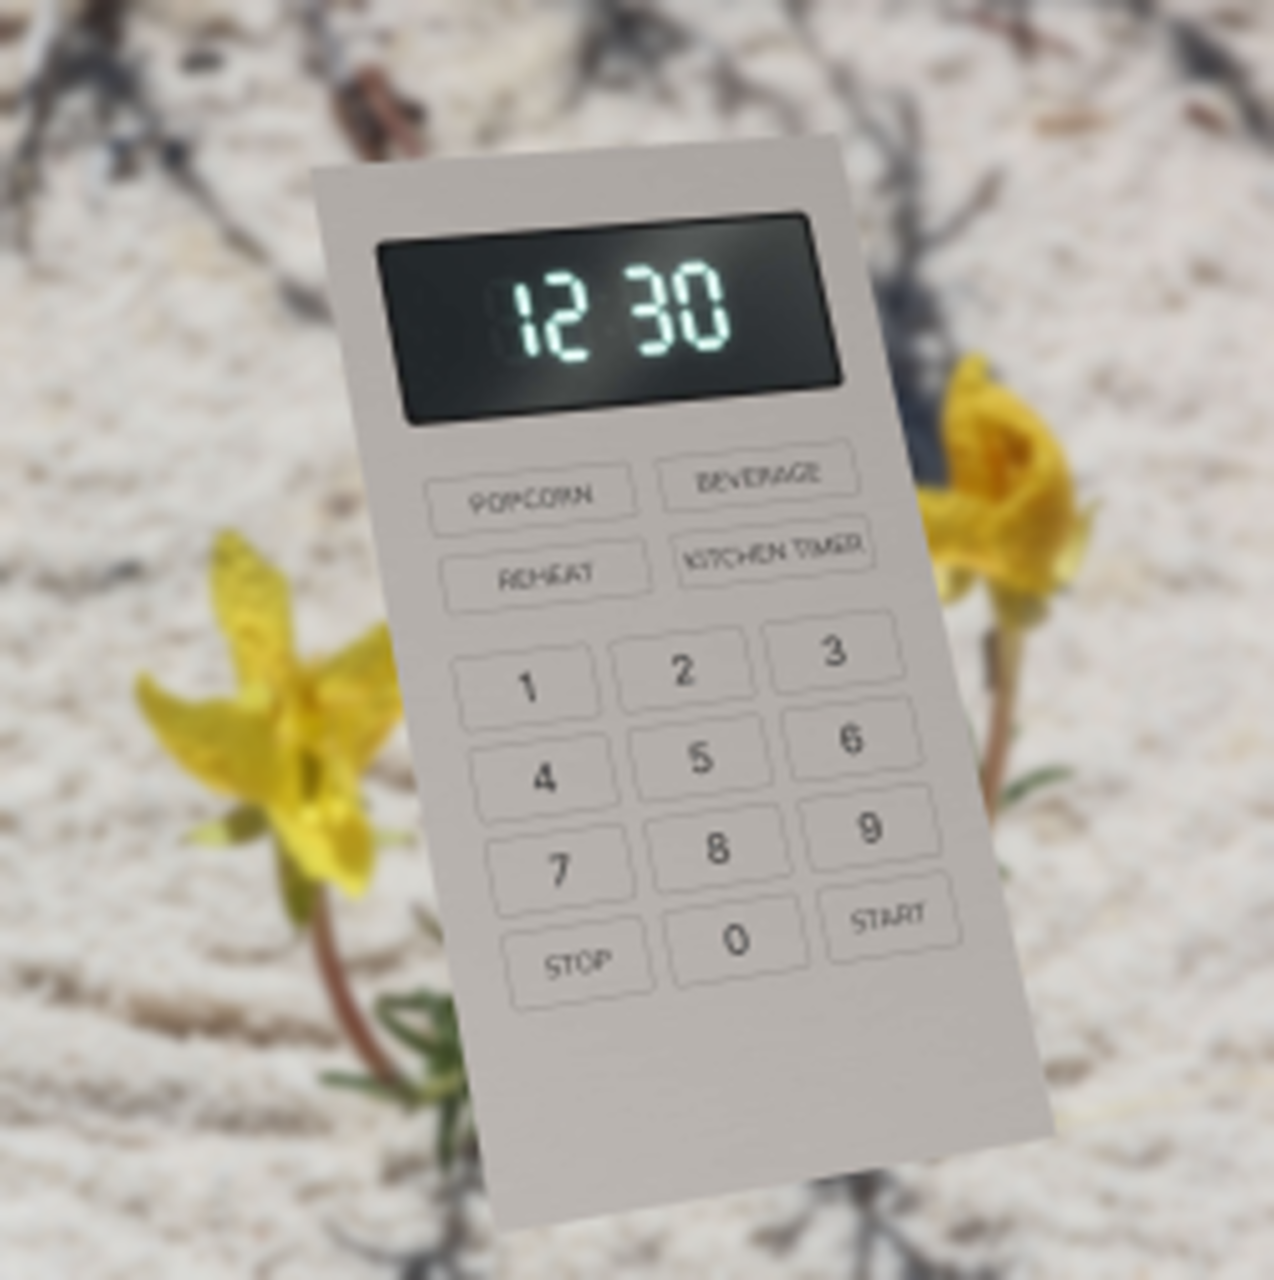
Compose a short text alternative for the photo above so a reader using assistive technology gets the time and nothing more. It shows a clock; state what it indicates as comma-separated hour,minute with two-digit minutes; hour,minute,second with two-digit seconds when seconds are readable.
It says 12,30
